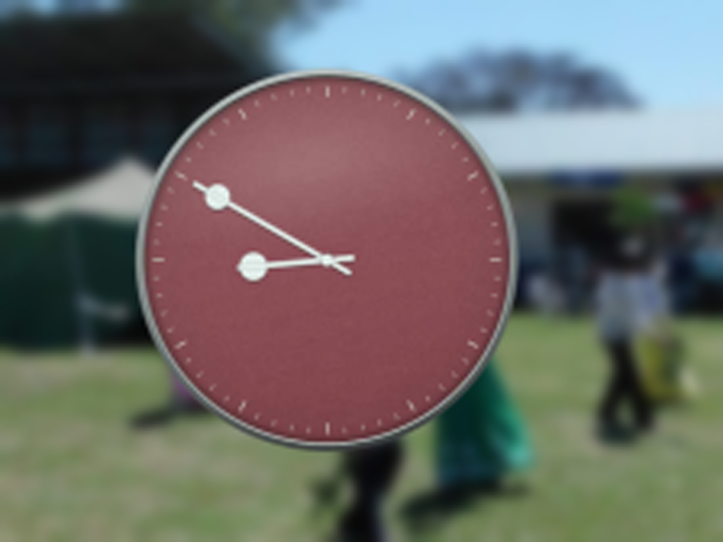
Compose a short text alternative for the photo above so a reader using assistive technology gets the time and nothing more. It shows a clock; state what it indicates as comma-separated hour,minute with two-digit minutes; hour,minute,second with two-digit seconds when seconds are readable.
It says 8,50
